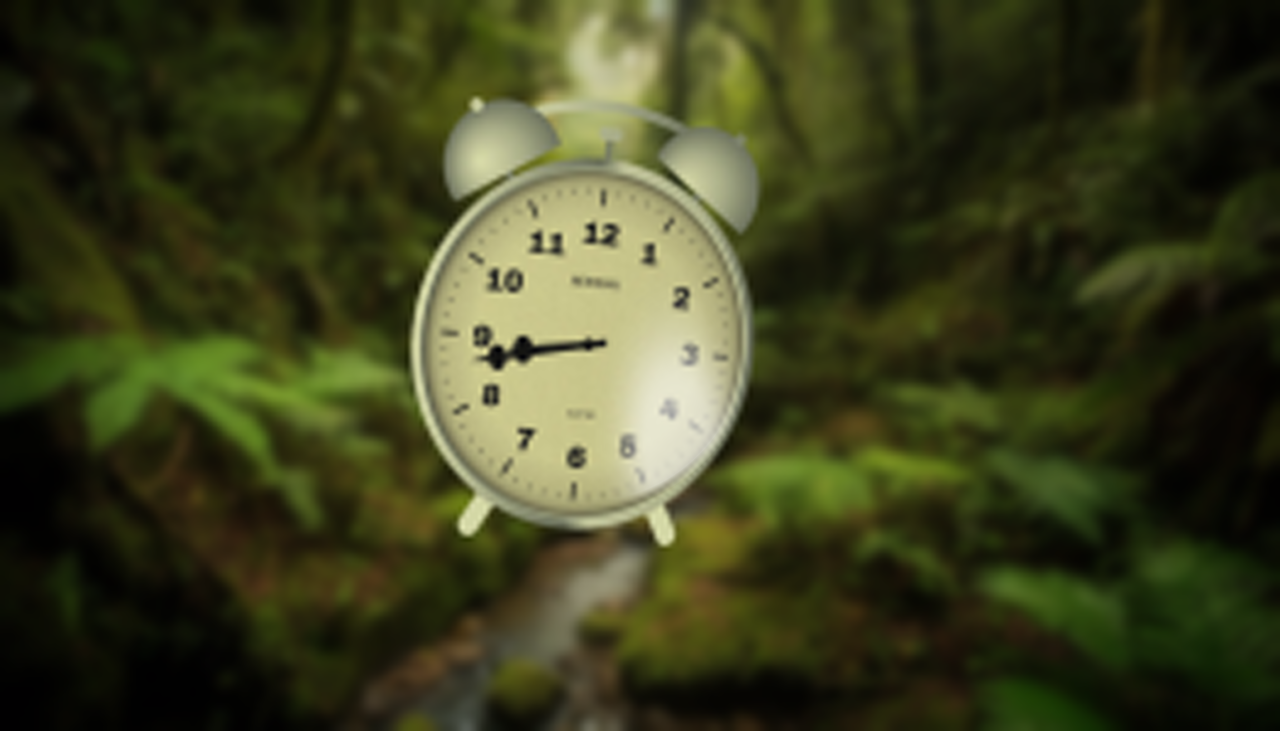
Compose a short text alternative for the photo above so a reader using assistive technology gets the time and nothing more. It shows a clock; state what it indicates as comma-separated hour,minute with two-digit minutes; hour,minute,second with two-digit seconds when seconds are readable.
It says 8,43
